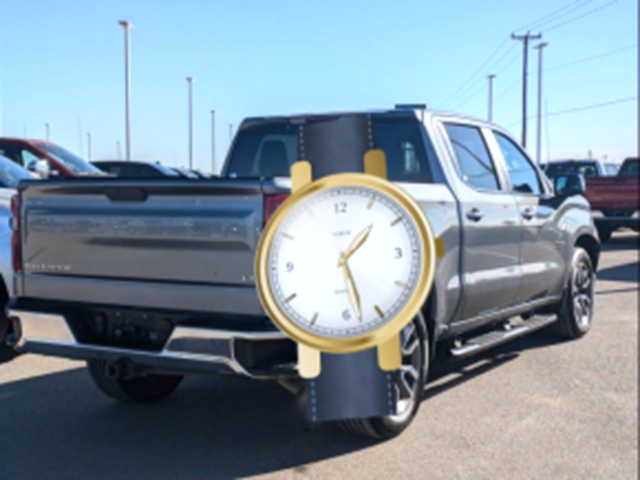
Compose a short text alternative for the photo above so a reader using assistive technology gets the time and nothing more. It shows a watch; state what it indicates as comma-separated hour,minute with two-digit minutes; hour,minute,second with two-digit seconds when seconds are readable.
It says 1,28
